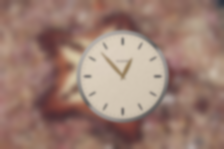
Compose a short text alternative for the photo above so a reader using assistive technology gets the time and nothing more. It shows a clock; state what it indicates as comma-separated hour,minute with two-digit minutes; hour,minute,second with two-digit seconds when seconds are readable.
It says 12,53
